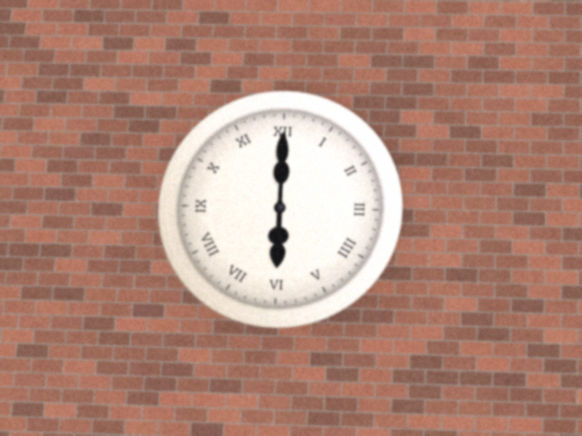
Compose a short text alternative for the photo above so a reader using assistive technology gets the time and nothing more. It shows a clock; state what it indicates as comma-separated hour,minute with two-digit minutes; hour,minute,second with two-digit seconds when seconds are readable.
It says 6,00
